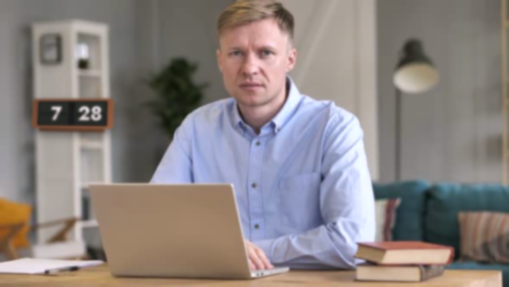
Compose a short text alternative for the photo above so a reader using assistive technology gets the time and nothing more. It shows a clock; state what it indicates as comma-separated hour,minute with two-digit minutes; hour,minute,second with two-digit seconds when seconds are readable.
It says 7,28
